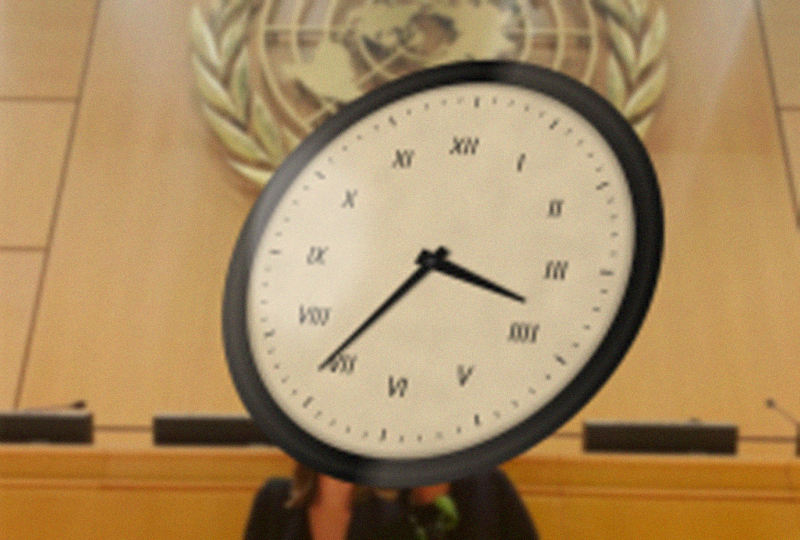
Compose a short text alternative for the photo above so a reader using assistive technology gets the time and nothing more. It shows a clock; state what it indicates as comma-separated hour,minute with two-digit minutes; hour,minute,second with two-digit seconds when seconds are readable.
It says 3,36
